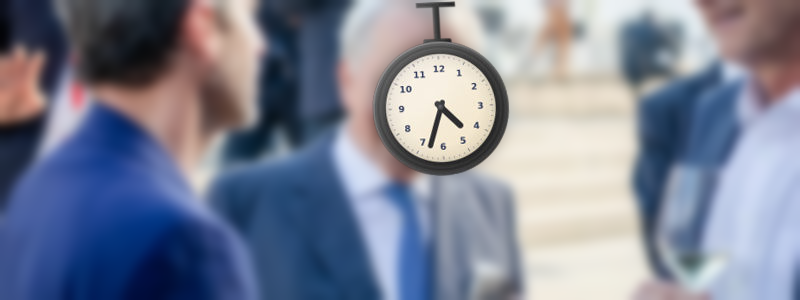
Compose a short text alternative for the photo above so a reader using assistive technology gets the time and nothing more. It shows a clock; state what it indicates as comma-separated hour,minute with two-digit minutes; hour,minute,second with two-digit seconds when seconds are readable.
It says 4,33
